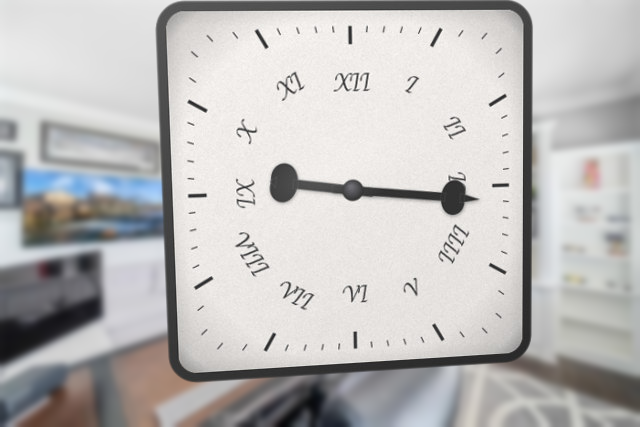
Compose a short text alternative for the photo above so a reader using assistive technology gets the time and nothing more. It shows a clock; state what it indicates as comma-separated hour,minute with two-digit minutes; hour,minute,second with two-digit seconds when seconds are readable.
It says 9,16
